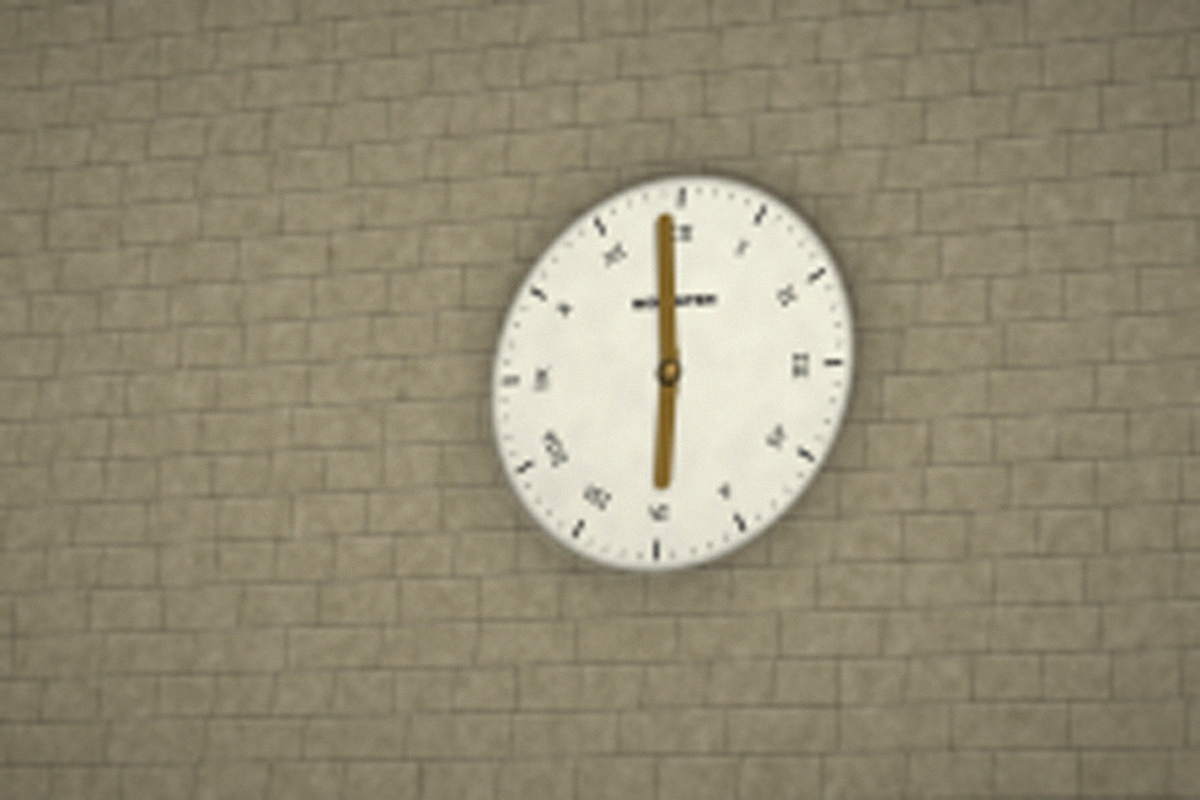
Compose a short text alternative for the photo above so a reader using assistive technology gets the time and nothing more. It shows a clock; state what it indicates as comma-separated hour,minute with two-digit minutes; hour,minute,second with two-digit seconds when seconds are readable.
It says 5,59
